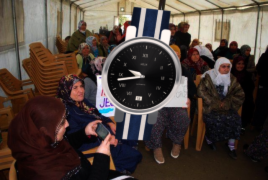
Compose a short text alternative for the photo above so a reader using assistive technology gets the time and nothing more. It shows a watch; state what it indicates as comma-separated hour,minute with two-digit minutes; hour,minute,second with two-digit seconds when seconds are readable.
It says 9,43
